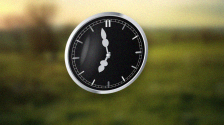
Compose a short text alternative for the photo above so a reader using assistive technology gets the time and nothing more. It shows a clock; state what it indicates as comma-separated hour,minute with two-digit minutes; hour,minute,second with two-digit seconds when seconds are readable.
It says 6,58
